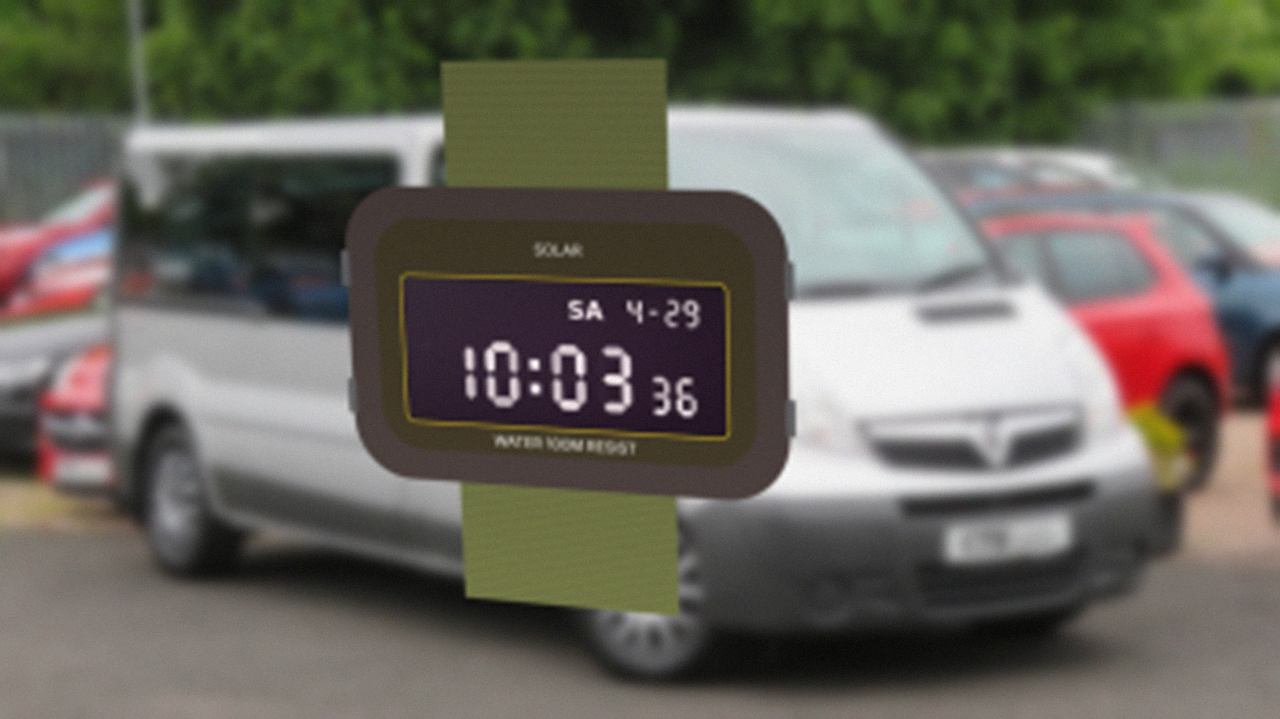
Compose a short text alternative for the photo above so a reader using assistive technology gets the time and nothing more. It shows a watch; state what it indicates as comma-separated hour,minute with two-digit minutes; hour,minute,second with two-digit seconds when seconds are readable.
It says 10,03,36
